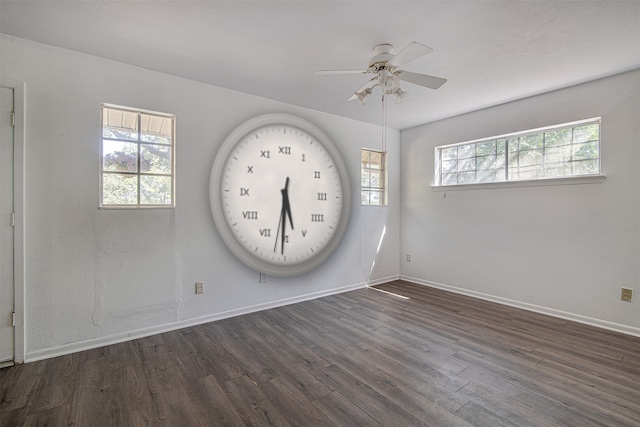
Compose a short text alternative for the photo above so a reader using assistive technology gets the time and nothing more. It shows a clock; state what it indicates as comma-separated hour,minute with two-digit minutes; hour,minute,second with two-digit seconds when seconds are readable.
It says 5,30,32
